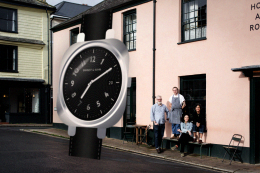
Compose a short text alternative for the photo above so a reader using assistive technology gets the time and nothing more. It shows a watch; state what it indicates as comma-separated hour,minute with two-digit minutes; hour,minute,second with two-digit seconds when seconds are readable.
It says 7,10
